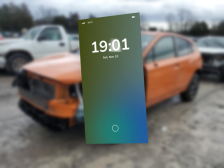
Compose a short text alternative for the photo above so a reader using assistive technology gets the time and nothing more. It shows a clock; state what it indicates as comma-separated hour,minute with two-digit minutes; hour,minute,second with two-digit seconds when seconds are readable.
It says 19,01
